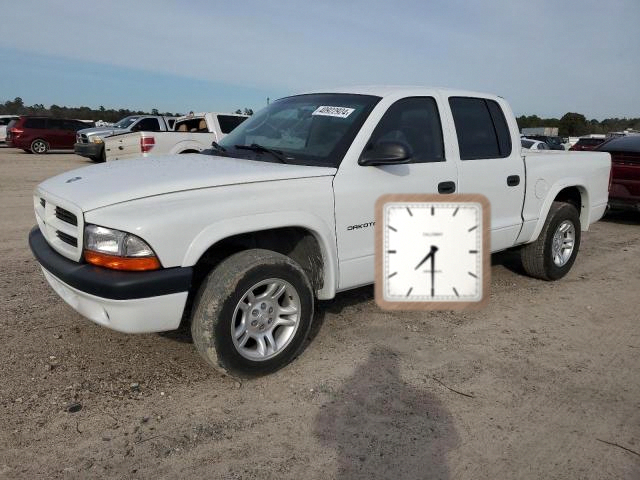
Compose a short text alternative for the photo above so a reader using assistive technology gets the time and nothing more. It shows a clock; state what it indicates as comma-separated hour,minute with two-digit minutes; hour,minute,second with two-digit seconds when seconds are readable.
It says 7,30
